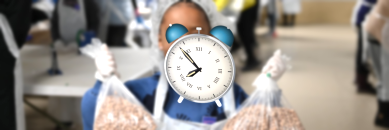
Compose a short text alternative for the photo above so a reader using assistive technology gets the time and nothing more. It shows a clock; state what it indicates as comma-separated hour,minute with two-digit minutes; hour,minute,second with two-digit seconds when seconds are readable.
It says 7,53
